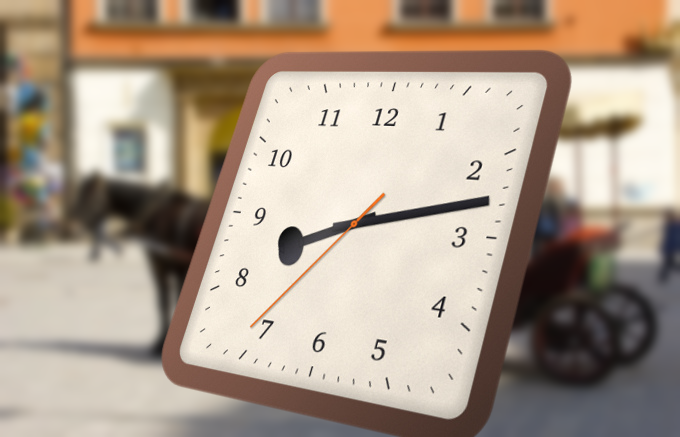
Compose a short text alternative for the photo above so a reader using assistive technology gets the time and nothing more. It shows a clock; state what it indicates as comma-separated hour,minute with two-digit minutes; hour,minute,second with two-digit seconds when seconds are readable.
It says 8,12,36
